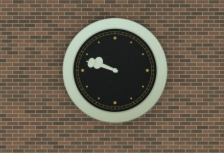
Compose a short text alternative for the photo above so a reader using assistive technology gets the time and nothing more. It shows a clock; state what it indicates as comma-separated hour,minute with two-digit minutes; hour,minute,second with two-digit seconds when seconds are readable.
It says 9,48
